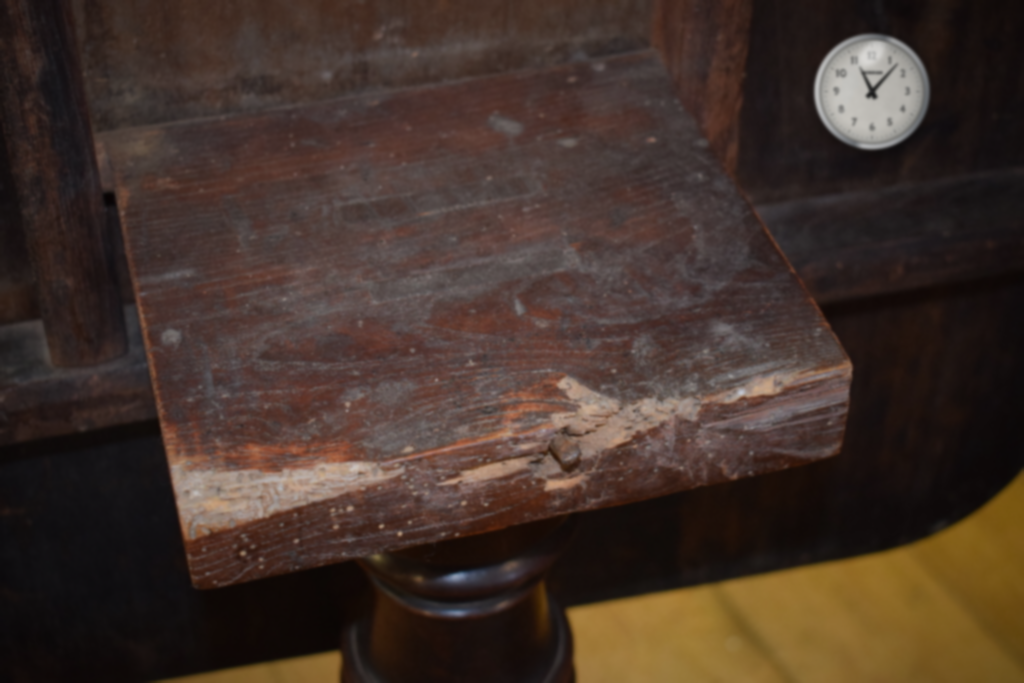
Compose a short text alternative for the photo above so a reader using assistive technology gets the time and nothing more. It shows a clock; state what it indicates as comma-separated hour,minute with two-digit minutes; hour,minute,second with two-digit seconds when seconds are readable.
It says 11,07
